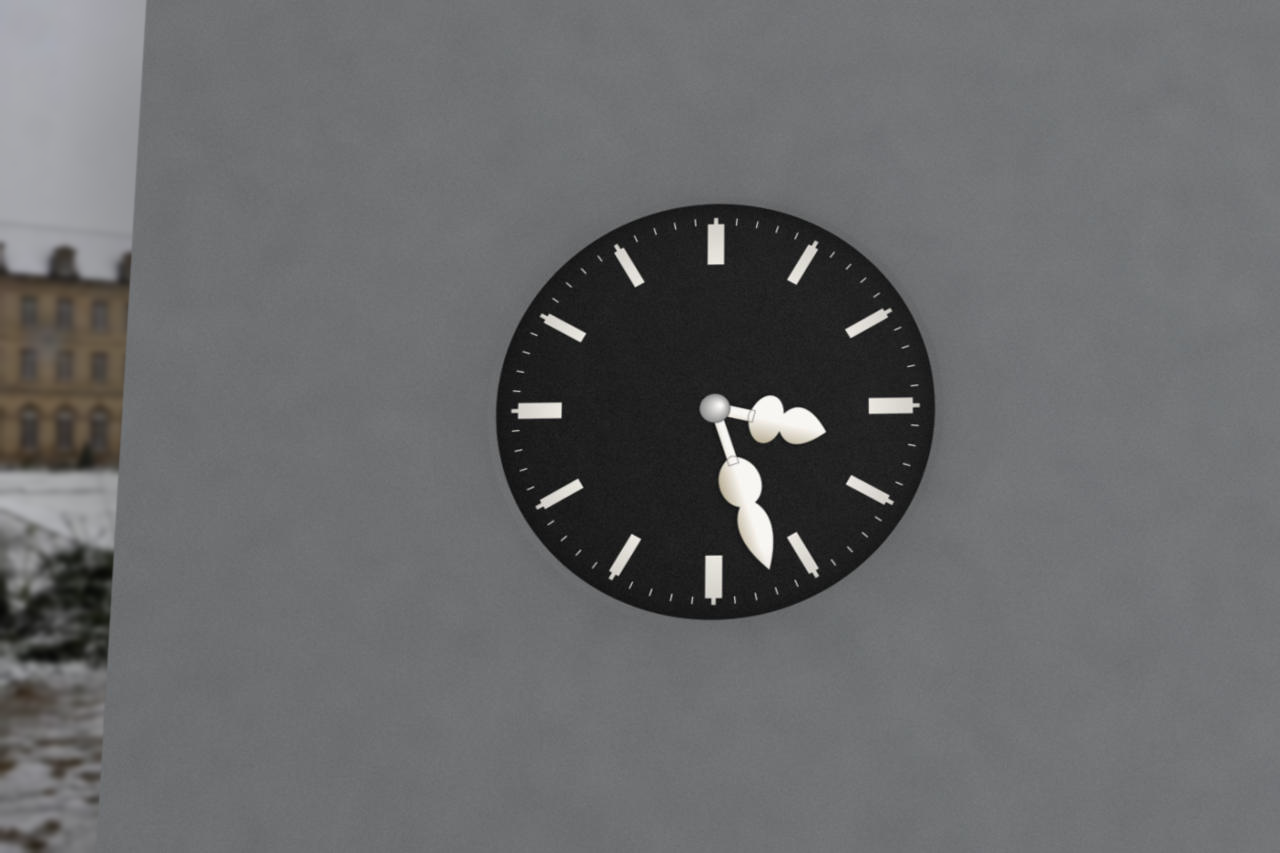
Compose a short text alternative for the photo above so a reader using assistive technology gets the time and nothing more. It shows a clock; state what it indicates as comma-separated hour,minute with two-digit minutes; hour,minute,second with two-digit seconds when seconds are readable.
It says 3,27
